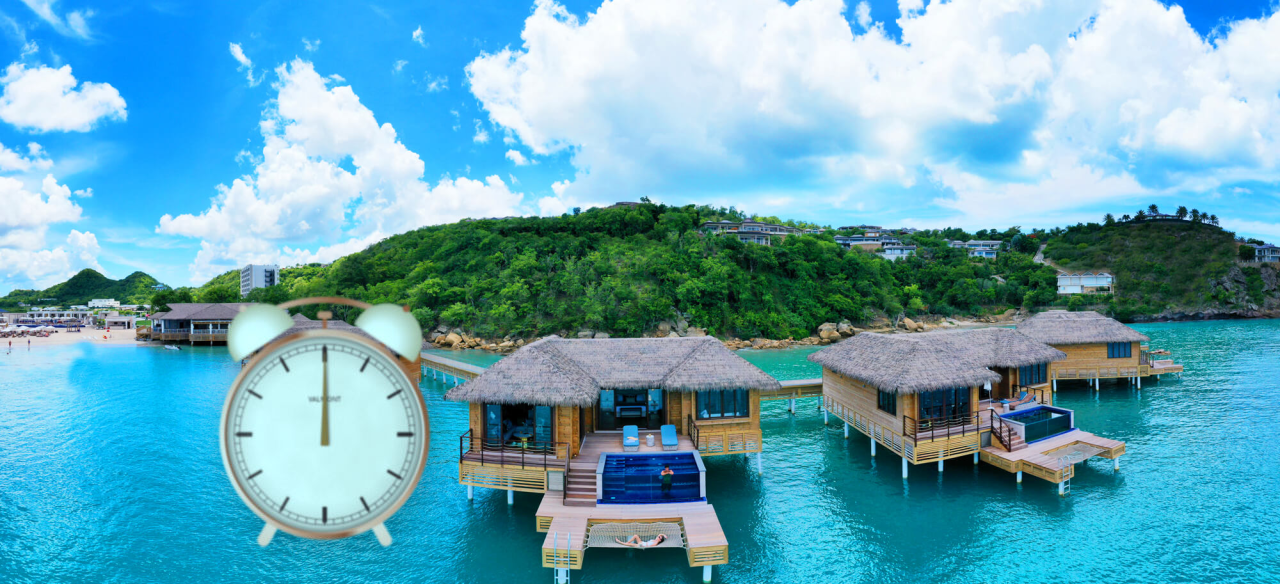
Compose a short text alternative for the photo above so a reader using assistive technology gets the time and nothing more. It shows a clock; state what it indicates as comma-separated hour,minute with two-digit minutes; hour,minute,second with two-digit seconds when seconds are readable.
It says 12,00
